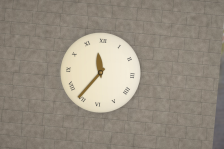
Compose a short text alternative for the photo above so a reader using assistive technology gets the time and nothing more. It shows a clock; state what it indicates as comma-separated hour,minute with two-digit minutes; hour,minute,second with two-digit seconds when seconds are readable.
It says 11,36
